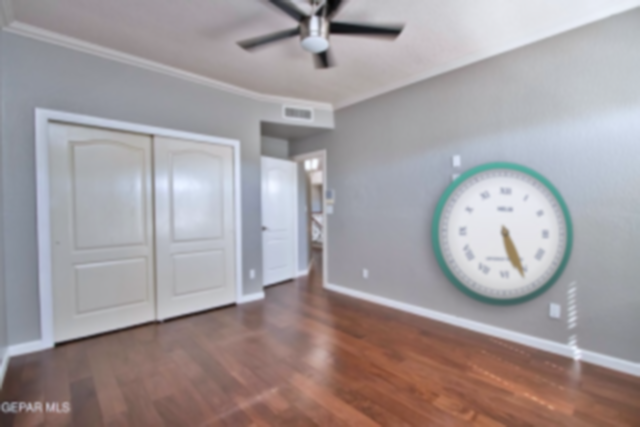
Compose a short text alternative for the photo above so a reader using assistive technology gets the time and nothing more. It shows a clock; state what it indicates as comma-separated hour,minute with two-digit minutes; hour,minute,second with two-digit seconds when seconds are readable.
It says 5,26
